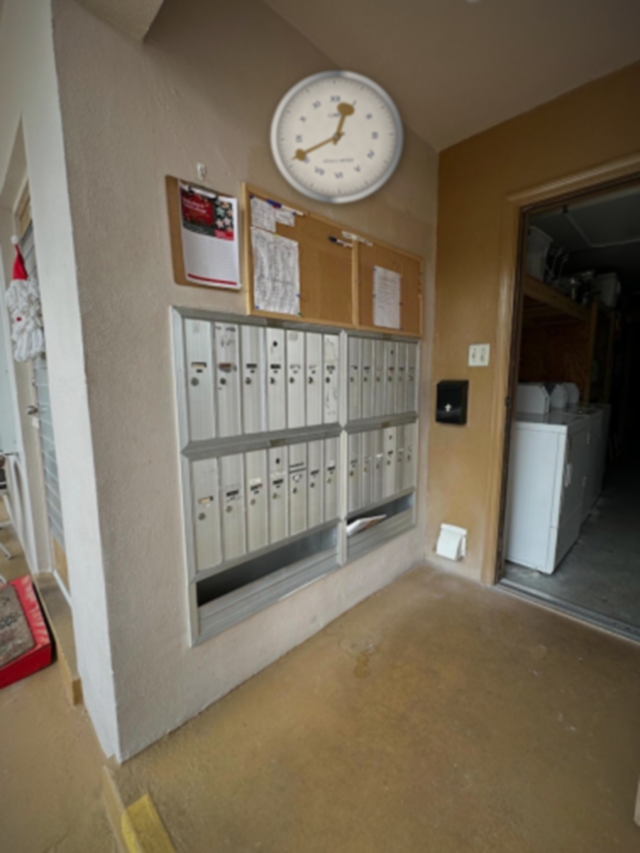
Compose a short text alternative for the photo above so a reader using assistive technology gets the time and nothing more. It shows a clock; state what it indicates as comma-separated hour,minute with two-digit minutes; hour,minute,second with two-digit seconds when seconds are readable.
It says 12,41
